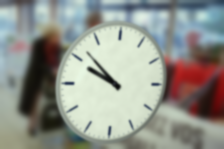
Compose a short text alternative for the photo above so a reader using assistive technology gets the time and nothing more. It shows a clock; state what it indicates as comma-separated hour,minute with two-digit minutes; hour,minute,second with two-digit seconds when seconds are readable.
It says 9,52
